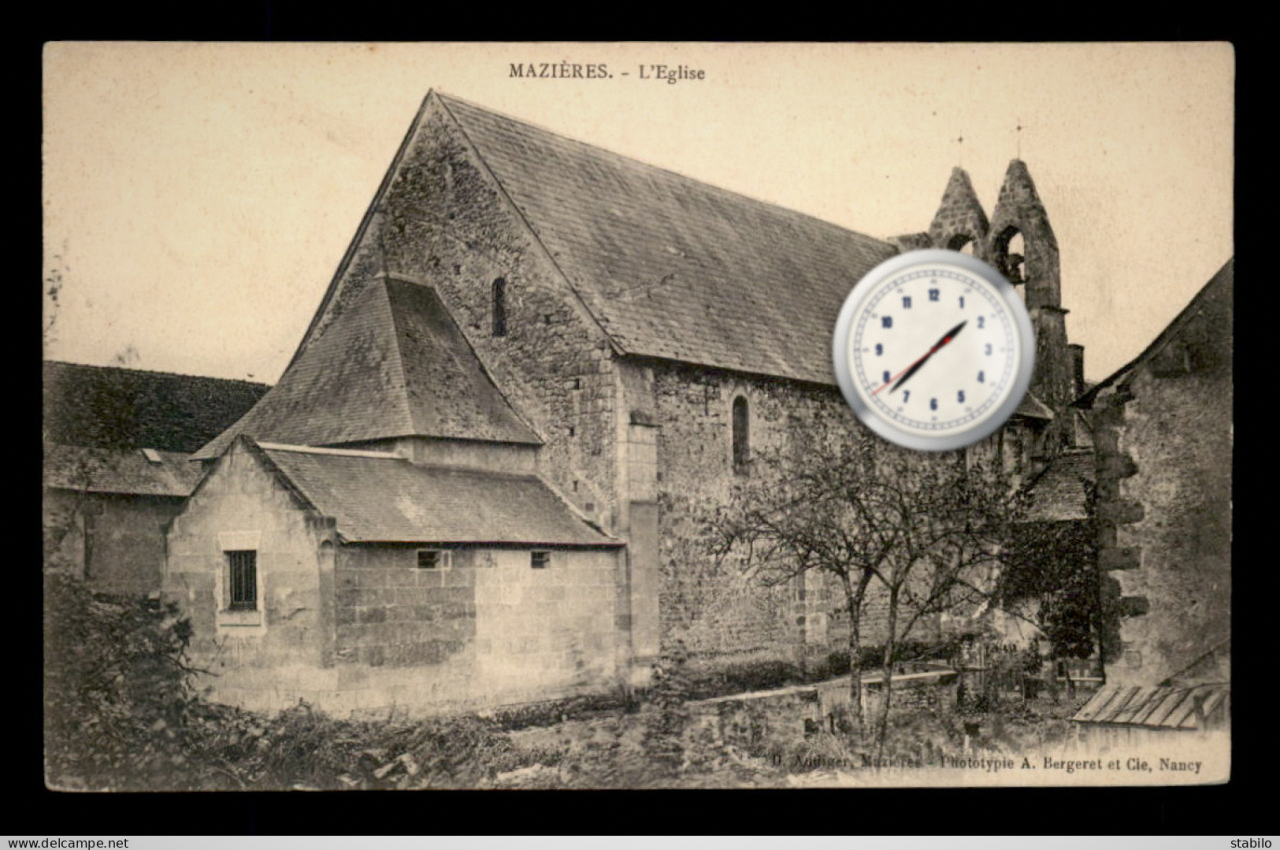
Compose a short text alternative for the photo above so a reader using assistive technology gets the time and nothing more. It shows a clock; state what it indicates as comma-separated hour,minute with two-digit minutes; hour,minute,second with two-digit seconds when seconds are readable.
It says 1,37,39
